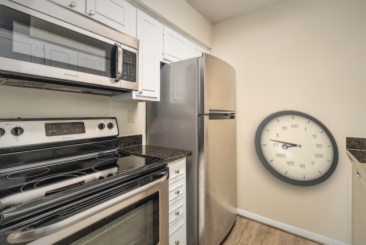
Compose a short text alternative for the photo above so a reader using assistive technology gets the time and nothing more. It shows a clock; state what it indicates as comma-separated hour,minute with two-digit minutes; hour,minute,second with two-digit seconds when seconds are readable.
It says 8,47
